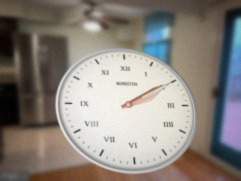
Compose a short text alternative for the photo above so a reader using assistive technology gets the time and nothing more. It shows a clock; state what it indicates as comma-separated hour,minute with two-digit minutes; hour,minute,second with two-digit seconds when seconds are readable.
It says 2,10
